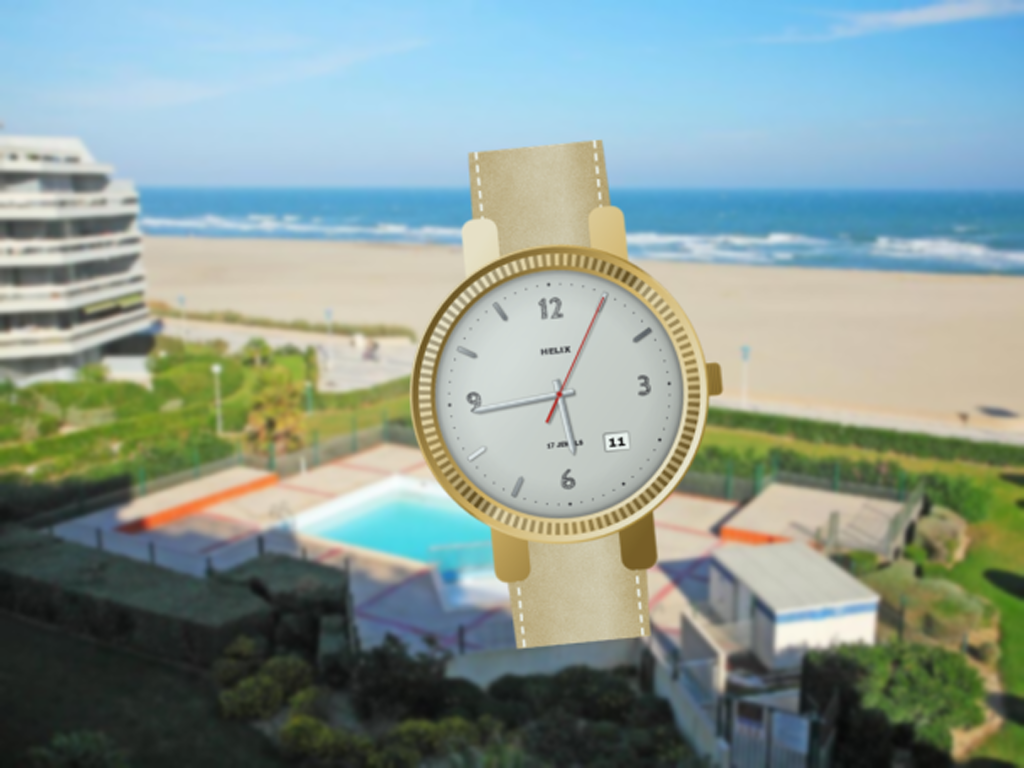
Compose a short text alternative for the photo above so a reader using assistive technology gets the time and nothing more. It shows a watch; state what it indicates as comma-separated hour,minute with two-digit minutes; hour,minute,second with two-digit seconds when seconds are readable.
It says 5,44,05
